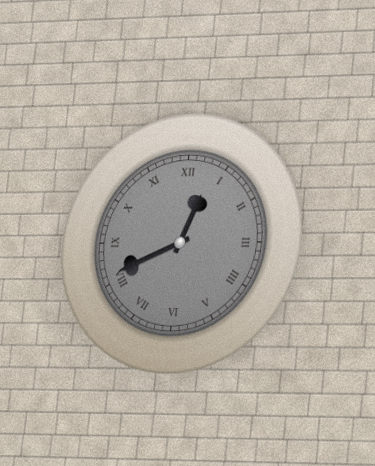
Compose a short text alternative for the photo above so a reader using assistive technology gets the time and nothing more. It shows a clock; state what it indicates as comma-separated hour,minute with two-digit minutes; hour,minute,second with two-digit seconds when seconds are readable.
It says 12,41
